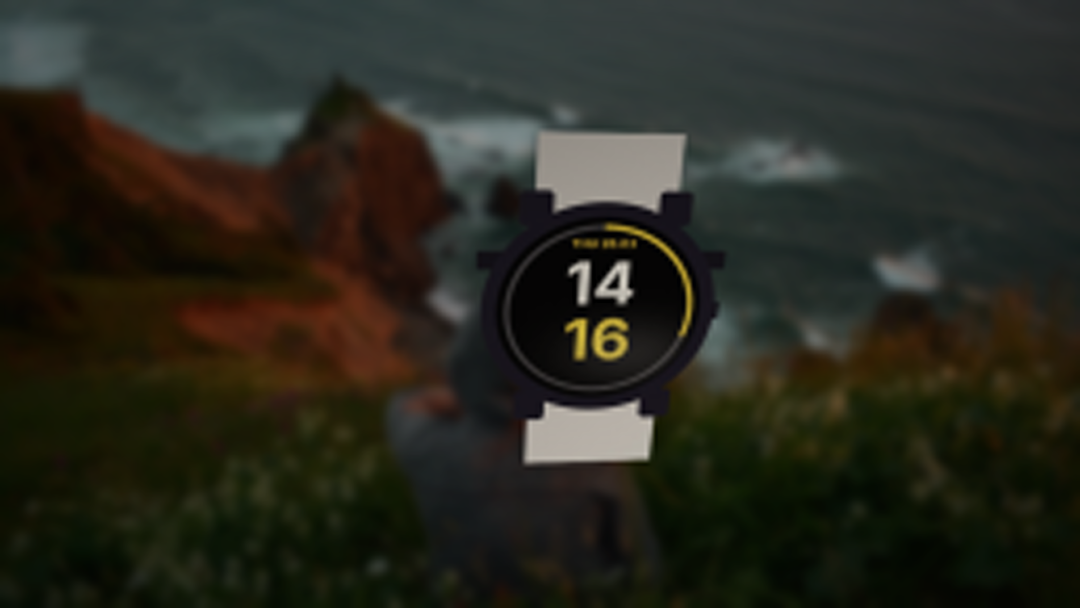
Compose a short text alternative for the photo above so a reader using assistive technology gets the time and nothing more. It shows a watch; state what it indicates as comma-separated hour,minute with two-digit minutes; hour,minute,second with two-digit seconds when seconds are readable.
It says 14,16
